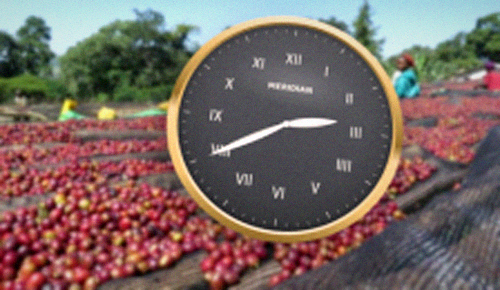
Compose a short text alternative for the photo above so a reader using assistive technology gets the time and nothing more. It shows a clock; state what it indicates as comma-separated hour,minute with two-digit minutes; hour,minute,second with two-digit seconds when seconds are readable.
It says 2,40
